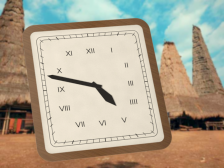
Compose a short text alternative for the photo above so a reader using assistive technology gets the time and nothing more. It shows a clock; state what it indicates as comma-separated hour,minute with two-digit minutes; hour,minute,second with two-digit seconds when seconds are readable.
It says 4,48
